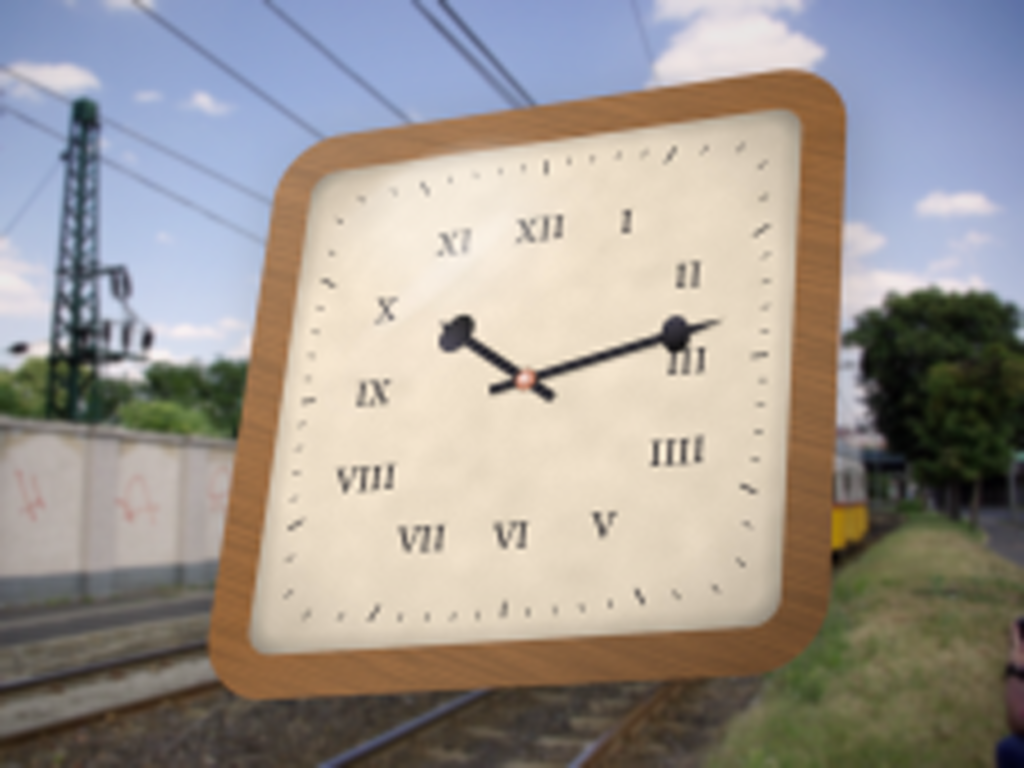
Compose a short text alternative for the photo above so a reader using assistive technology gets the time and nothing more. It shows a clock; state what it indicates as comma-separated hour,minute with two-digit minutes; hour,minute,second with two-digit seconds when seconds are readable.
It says 10,13
